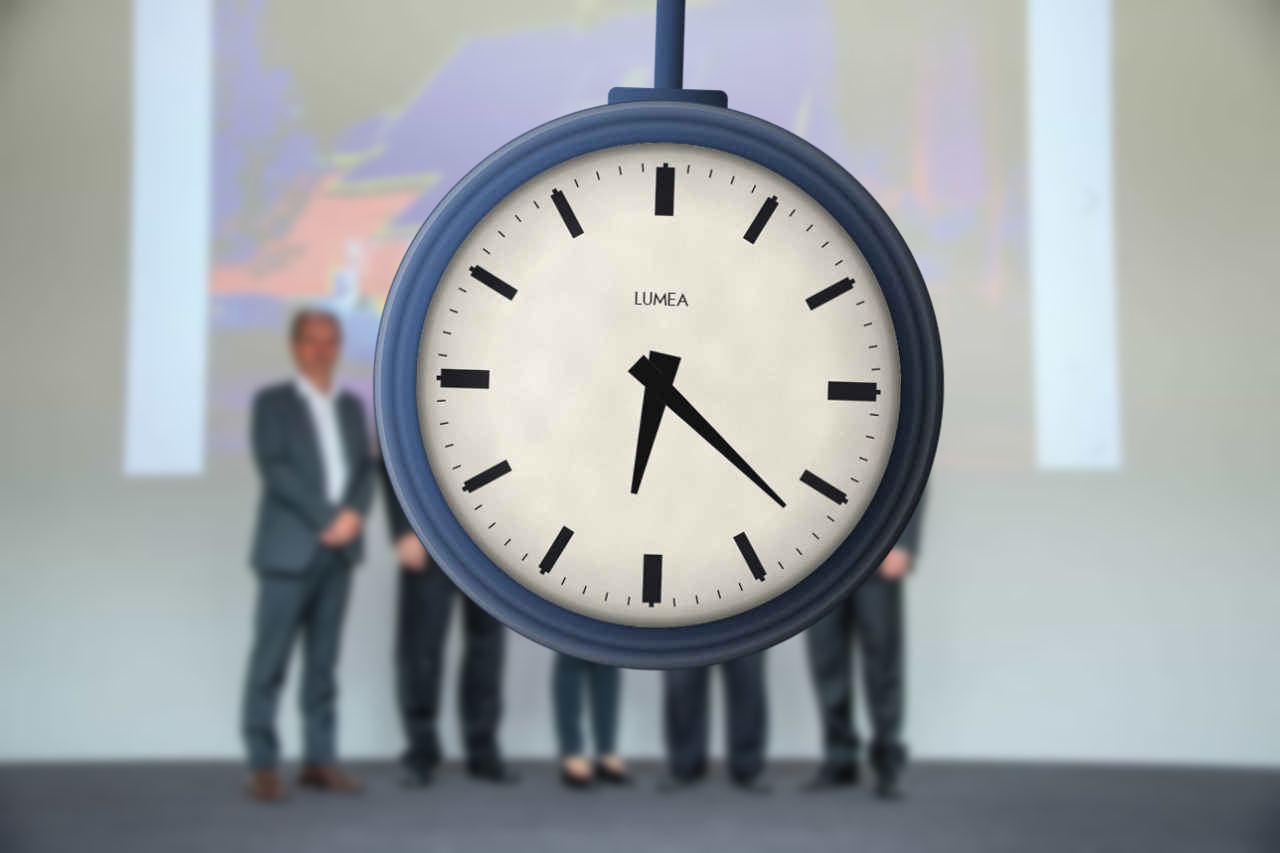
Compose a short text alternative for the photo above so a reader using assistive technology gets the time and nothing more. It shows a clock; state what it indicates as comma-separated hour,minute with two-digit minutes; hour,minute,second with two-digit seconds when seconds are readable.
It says 6,22
